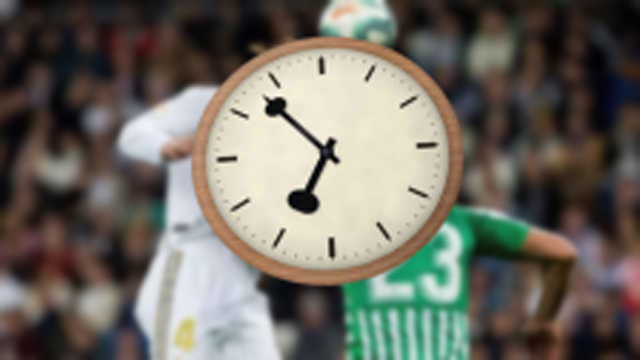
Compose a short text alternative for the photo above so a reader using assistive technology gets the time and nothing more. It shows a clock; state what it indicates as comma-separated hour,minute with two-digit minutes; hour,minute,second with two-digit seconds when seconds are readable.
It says 6,53
